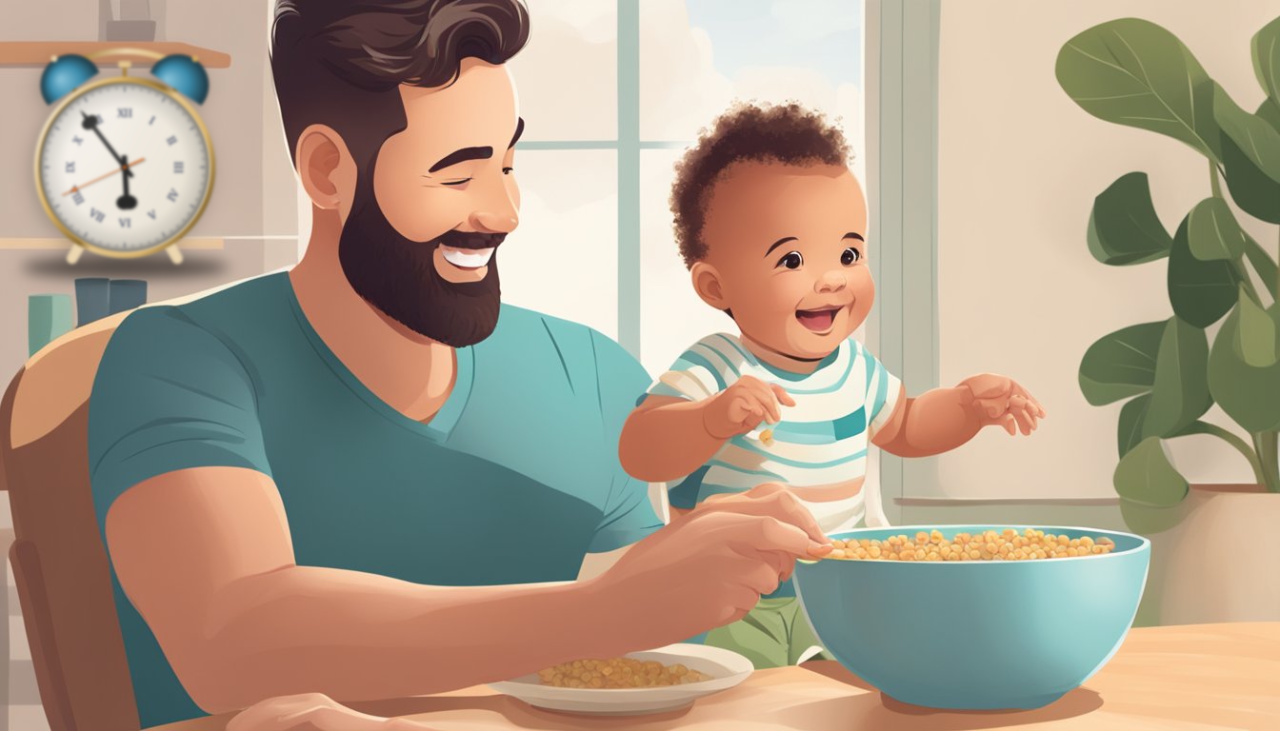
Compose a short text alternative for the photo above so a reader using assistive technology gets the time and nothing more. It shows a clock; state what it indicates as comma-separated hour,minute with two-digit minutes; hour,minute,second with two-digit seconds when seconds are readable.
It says 5,53,41
